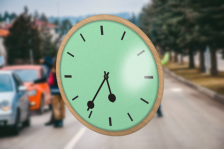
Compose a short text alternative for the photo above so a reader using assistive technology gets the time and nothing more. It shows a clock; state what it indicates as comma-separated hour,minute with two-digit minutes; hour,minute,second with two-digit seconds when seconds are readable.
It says 5,36
